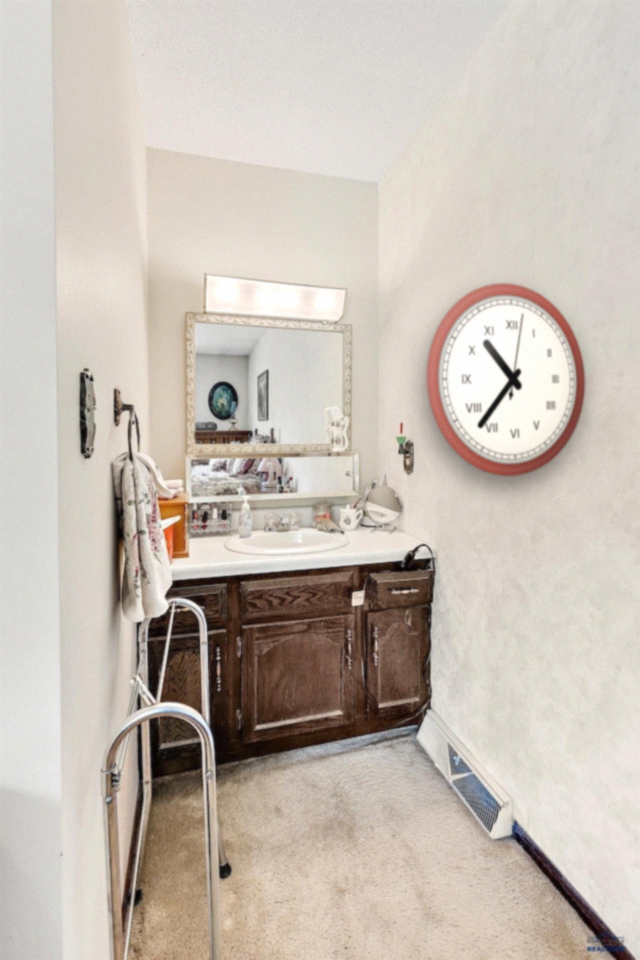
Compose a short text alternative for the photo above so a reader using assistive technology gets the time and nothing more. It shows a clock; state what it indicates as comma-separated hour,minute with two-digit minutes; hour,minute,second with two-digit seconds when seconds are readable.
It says 10,37,02
